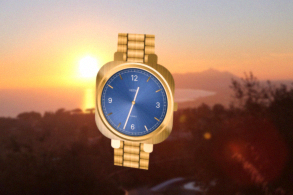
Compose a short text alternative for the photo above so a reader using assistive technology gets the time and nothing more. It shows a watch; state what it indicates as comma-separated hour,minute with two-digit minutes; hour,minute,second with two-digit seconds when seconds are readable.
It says 12,33
